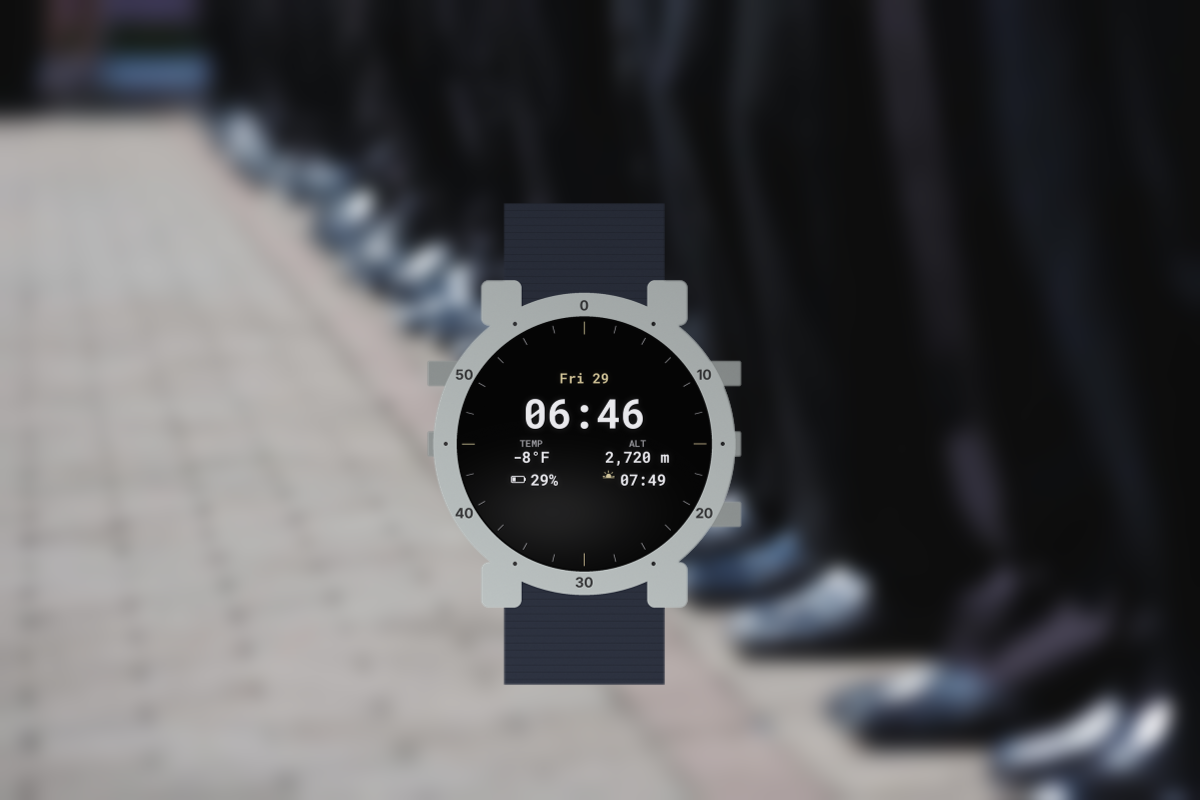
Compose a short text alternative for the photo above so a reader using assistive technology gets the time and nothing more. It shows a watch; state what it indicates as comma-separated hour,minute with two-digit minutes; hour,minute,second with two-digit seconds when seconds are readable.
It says 6,46
